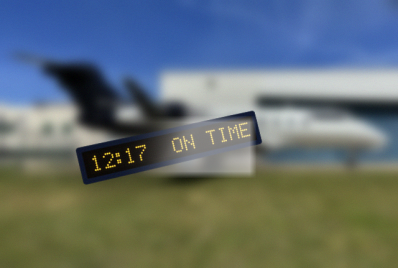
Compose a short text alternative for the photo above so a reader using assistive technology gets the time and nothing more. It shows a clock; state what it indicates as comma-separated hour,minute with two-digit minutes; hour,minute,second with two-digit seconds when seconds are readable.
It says 12,17
